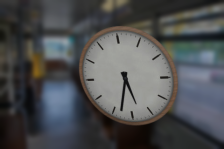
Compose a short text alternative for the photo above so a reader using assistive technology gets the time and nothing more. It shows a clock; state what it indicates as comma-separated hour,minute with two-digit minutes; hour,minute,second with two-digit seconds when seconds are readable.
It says 5,33
